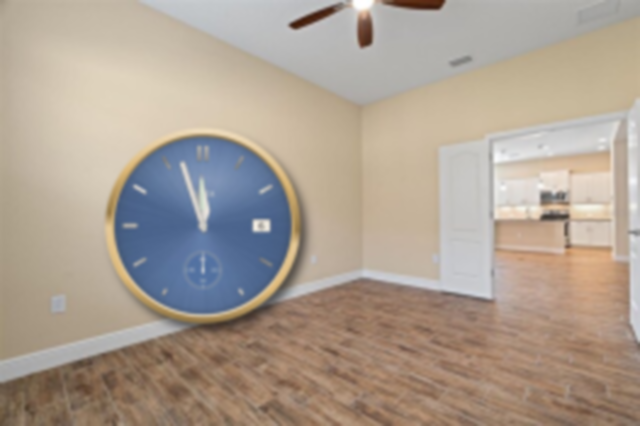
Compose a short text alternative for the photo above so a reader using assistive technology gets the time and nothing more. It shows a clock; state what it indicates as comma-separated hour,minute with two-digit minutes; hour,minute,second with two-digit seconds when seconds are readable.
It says 11,57
